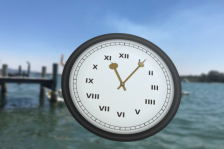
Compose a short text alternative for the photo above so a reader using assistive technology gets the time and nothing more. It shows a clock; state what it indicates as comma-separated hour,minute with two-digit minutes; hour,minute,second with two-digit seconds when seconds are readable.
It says 11,06
